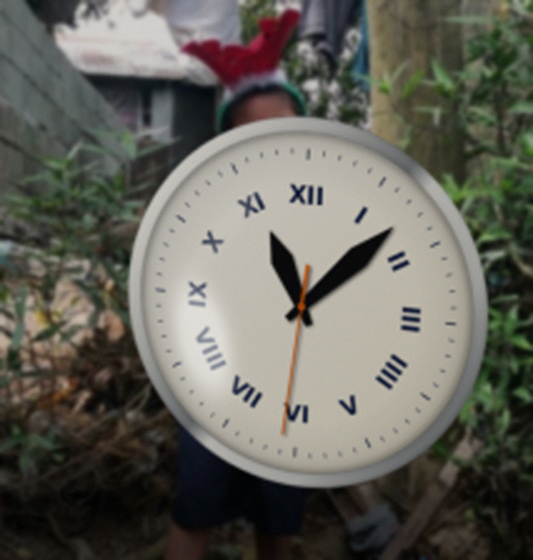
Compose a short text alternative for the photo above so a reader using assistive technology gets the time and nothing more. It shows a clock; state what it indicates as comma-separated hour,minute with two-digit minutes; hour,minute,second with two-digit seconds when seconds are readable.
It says 11,07,31
